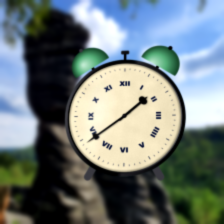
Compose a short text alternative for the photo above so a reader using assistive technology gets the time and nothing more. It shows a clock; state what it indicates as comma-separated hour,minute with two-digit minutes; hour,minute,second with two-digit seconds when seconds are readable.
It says 1,39
